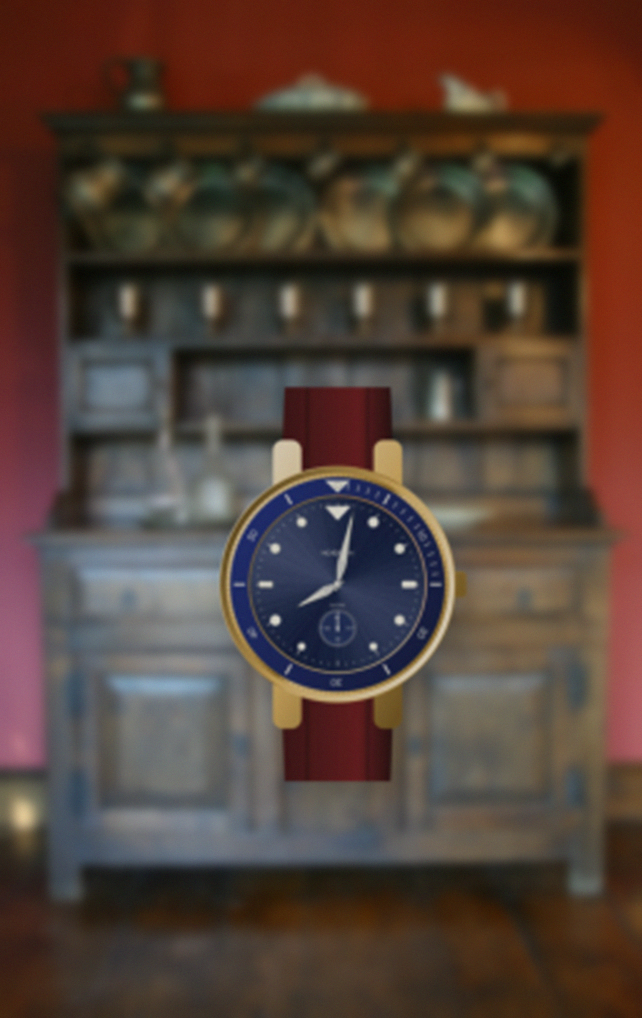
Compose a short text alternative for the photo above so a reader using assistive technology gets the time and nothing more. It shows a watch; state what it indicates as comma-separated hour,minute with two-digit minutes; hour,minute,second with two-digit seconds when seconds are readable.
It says 8,02
